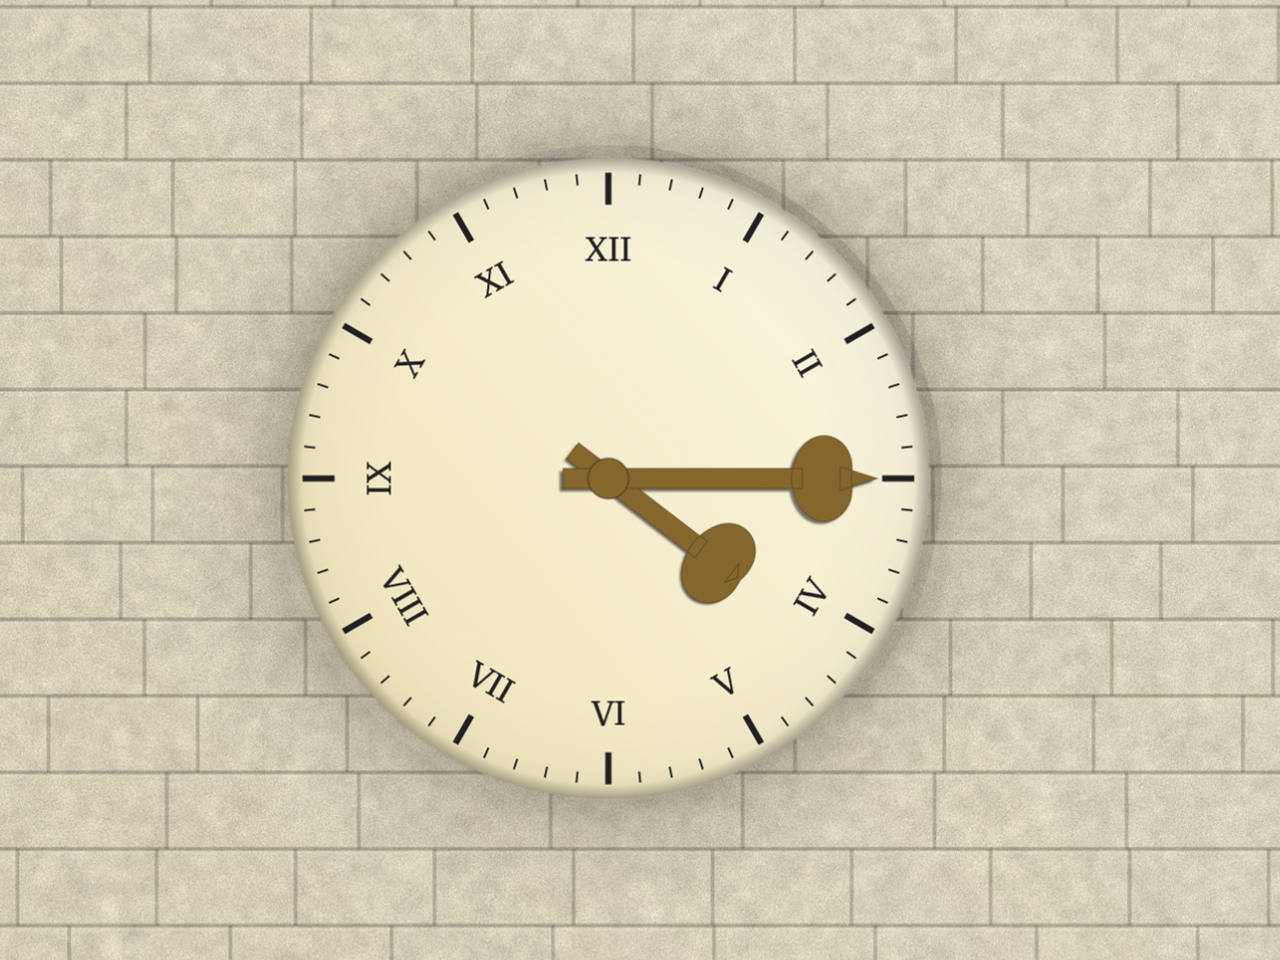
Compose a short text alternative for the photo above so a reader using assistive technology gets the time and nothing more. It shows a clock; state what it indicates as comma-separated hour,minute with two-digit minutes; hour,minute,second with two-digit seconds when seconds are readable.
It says 4,15
